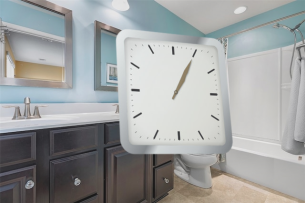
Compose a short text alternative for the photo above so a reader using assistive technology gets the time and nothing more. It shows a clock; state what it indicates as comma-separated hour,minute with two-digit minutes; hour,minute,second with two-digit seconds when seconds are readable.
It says 1,05
